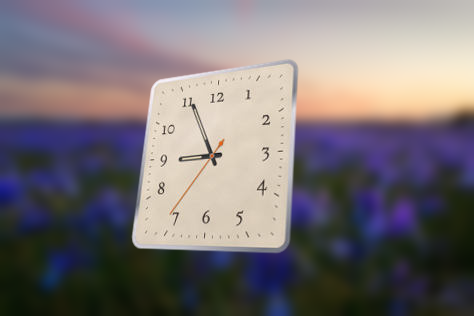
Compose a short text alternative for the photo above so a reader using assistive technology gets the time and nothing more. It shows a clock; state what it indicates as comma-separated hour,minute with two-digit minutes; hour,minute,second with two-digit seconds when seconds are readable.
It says 8,55,36
